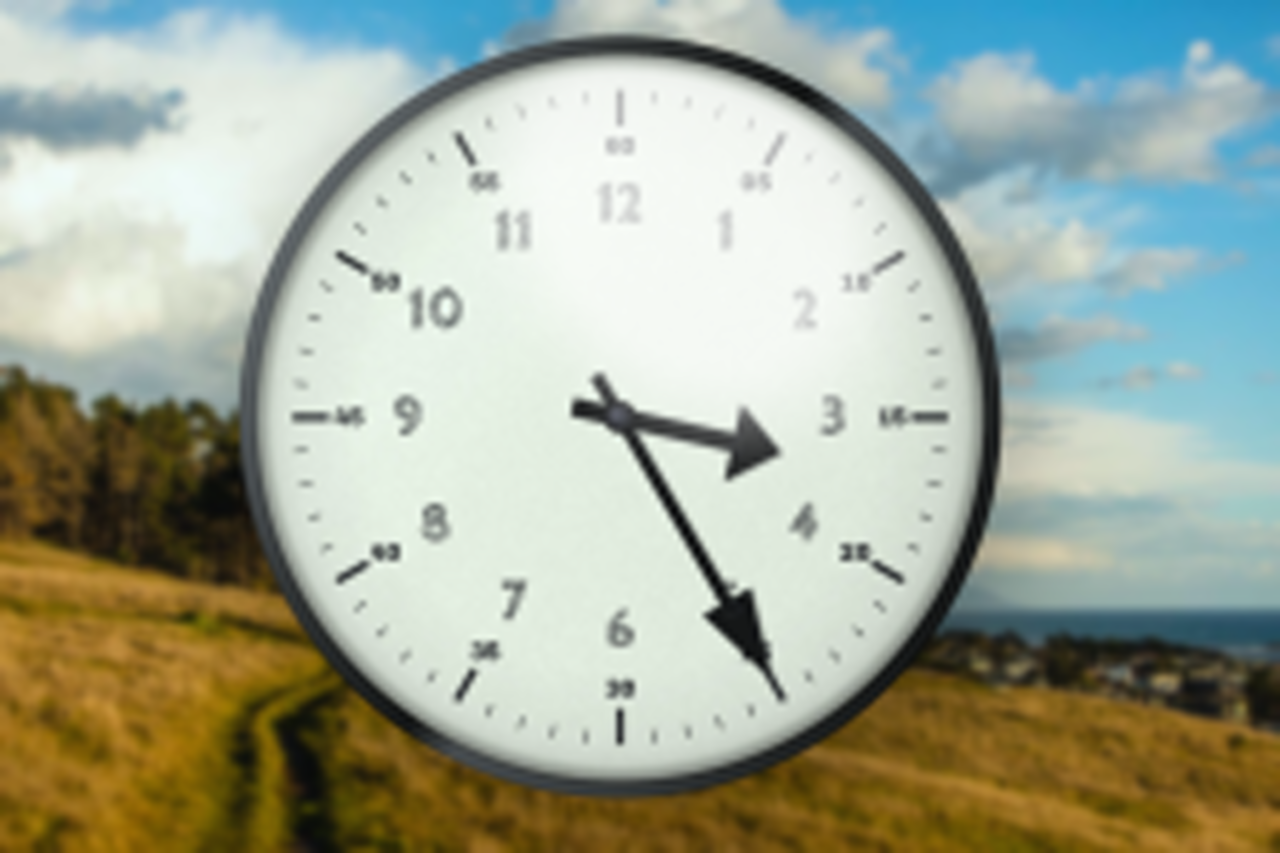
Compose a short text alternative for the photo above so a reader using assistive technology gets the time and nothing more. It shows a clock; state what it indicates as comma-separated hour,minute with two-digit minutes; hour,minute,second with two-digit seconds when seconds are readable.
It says 3,25
